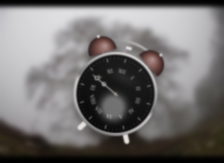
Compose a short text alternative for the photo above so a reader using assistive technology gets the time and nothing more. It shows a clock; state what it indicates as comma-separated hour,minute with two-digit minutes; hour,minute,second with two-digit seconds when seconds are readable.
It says 9,49
